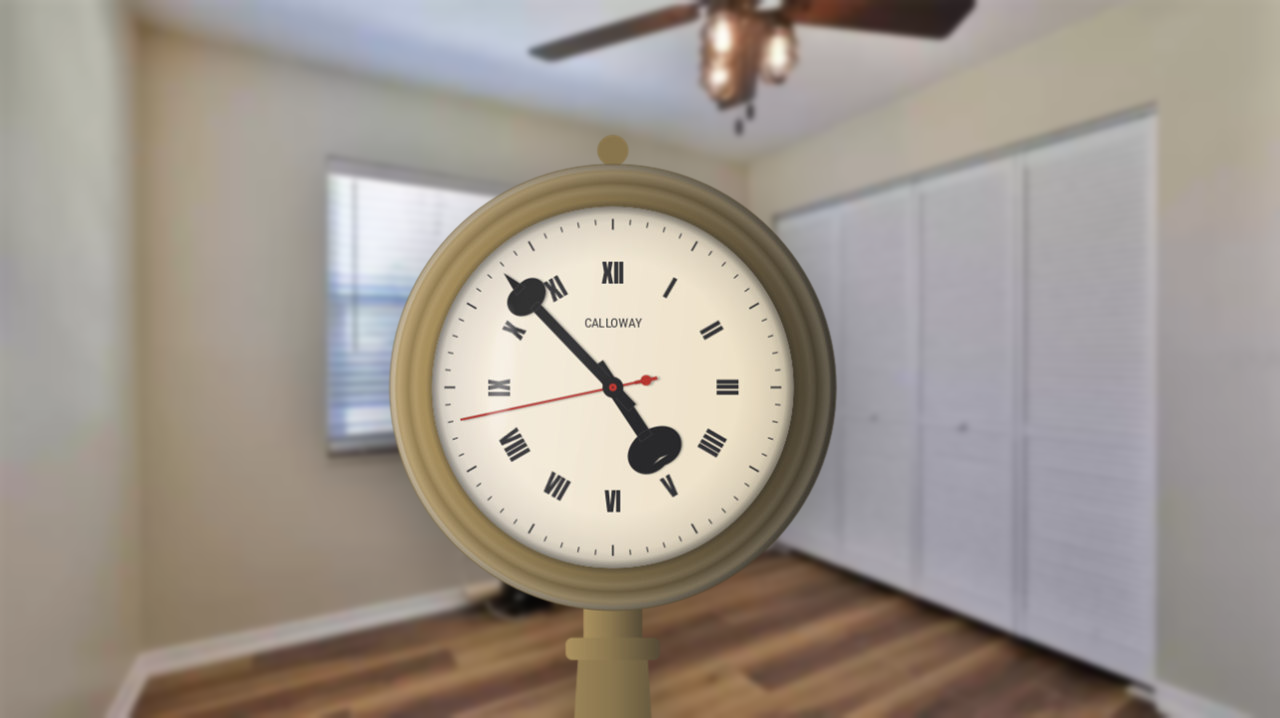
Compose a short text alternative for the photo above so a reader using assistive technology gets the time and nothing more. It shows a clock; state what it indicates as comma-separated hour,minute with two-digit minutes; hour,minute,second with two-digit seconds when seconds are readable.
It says 4,52,43
